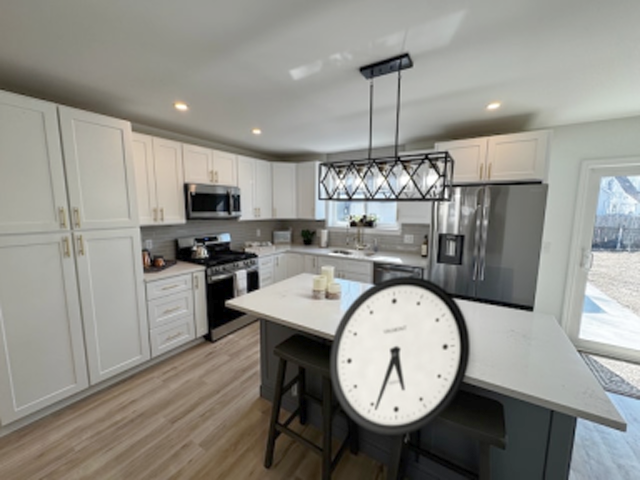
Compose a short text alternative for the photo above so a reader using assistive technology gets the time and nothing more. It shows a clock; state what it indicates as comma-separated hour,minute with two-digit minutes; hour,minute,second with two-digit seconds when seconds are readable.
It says 5,34
